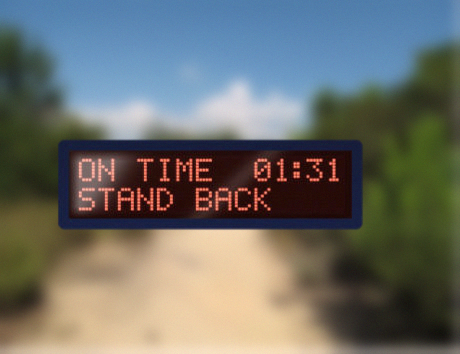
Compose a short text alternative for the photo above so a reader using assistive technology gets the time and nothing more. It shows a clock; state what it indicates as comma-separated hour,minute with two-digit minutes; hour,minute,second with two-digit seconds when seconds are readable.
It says 1,31
